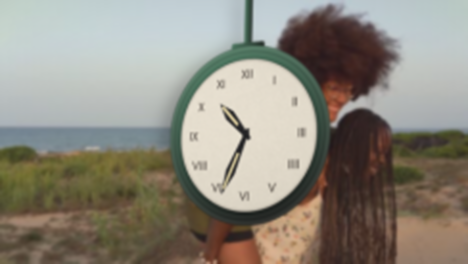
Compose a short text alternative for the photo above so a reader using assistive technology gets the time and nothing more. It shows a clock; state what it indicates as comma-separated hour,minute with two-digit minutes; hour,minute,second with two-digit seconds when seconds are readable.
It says 10,34
